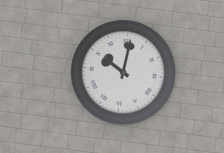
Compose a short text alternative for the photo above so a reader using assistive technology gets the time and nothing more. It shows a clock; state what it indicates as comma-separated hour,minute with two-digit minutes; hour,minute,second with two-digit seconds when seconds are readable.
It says 10,01
